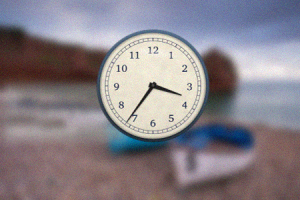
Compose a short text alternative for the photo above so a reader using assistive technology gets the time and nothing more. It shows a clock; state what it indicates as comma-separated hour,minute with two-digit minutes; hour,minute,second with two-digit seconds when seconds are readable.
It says 3,36
